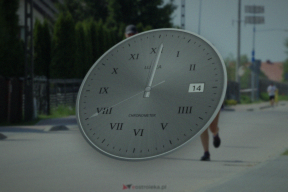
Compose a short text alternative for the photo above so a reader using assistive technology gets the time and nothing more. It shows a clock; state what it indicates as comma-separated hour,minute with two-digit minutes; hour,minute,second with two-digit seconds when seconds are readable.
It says 12,00,40
